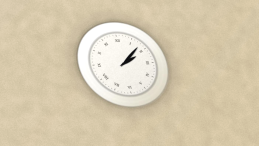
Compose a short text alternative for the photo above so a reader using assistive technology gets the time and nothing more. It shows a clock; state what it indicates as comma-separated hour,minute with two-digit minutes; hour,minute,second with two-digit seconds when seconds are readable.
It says 2,08
